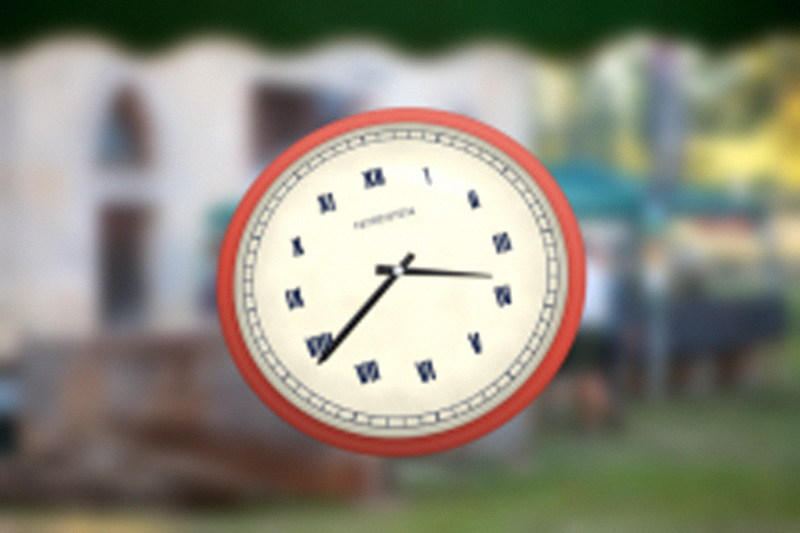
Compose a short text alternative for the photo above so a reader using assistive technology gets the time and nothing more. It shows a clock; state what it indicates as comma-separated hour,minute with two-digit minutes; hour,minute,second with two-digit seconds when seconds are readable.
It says 3,39
